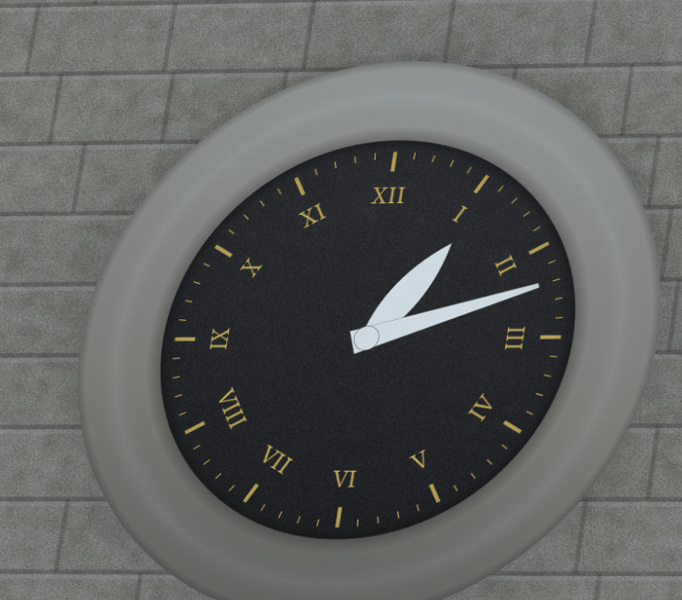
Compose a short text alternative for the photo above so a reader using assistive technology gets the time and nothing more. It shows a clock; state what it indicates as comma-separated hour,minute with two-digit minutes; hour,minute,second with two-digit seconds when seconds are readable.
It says 1,12
